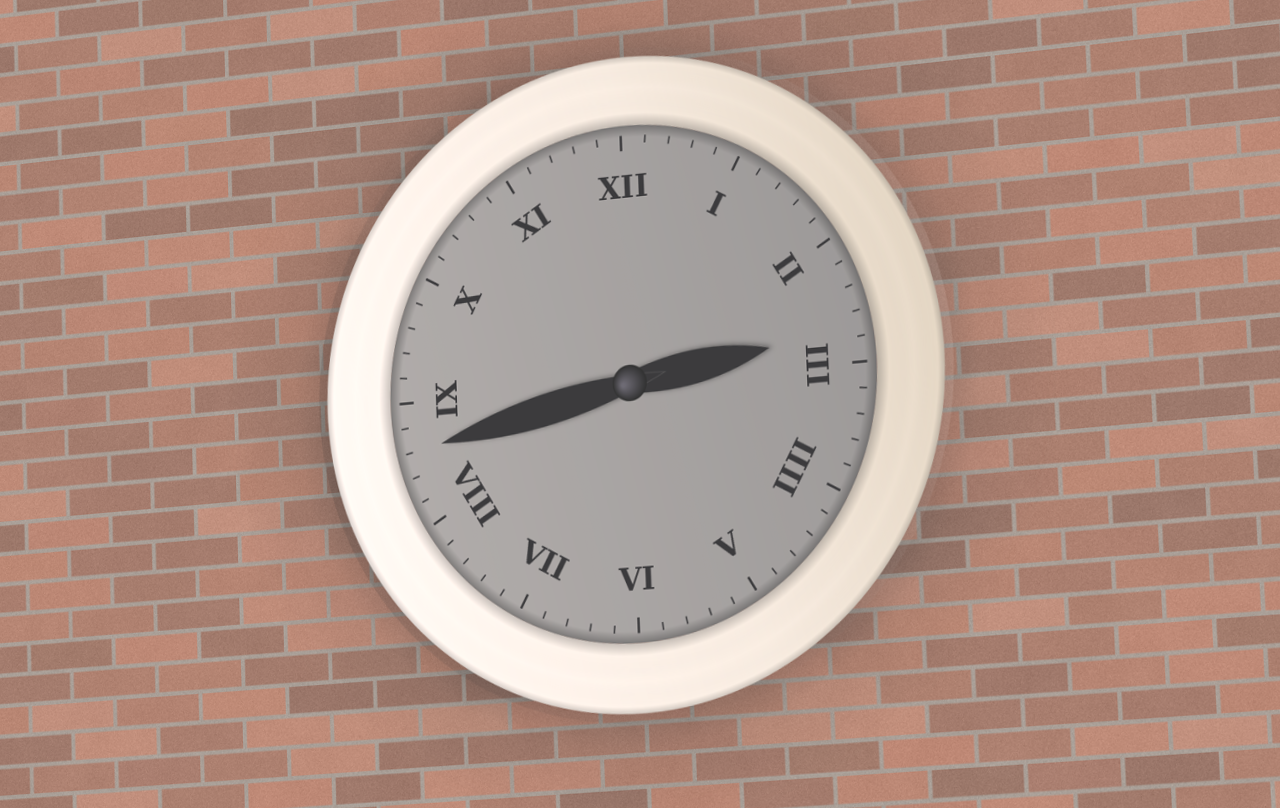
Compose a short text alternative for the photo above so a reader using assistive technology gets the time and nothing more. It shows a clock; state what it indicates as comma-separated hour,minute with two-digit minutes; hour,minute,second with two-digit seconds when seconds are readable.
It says 2,43
